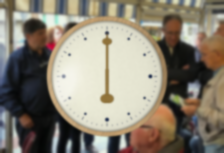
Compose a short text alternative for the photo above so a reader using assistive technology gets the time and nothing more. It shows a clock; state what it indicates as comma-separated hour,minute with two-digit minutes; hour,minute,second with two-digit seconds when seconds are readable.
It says 6,00
